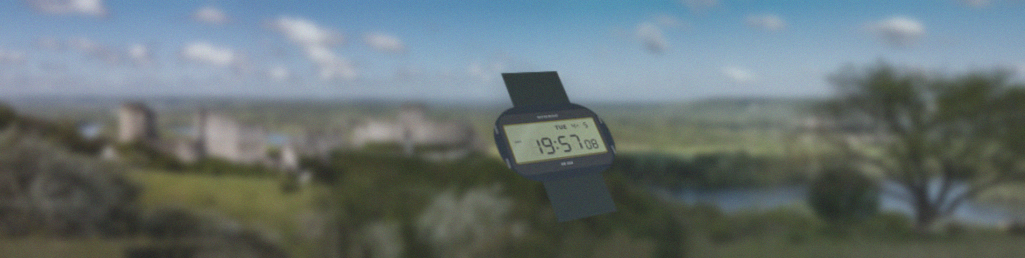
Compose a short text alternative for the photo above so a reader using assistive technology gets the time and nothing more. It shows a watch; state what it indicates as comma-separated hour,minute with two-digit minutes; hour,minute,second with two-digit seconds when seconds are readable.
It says 19,57,08
